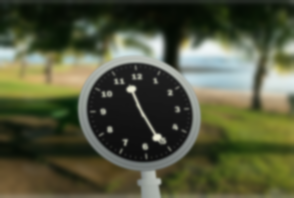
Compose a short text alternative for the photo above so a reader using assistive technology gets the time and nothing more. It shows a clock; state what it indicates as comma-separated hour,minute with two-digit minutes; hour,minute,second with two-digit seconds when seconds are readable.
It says 11,26
